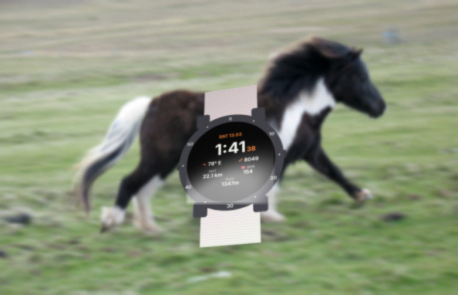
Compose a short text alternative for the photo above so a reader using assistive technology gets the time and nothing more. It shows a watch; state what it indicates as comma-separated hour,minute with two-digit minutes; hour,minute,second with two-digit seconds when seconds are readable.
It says 1,41
